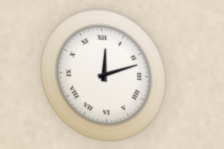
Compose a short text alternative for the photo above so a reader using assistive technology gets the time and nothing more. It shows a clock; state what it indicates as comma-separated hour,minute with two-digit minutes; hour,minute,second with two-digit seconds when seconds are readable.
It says 12,12
